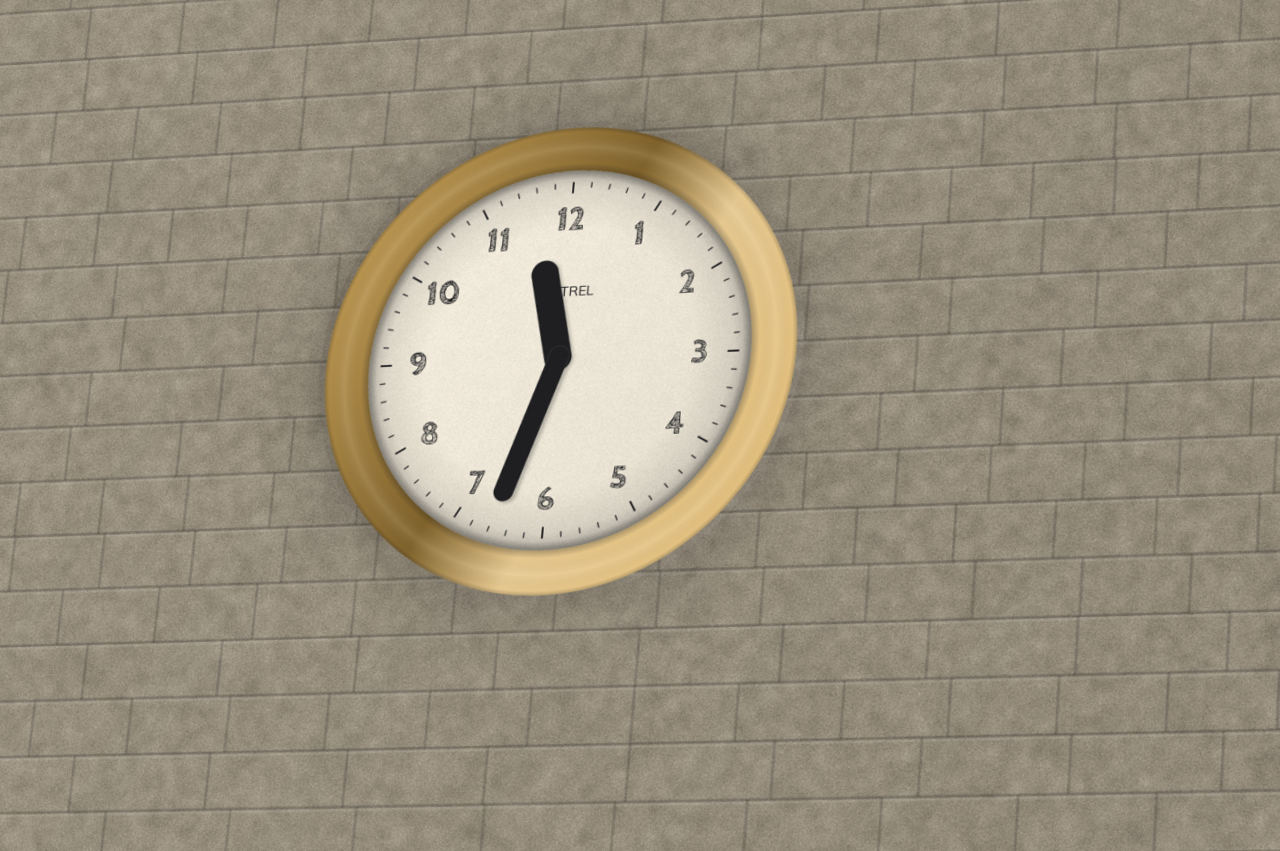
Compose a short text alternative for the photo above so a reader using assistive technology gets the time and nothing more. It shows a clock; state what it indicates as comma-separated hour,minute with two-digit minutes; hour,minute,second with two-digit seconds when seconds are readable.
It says 11,33
